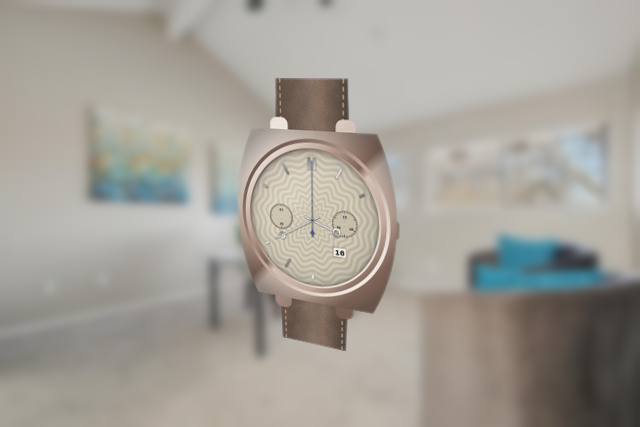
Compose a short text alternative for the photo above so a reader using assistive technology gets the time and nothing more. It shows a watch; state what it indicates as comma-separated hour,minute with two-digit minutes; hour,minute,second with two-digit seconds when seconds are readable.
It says 3,40
